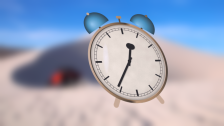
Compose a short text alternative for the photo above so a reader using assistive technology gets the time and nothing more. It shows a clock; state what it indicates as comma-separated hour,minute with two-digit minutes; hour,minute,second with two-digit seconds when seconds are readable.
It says 12,36
